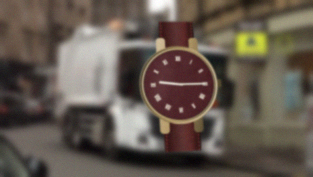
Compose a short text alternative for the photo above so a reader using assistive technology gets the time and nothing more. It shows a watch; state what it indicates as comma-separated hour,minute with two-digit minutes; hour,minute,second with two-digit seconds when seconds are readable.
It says 9,15
